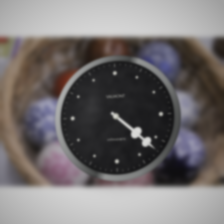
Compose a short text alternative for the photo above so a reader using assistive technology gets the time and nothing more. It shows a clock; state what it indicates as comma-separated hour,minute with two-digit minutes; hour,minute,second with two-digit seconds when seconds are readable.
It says 4,22
